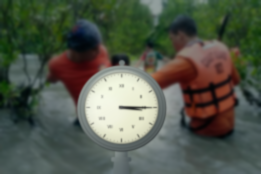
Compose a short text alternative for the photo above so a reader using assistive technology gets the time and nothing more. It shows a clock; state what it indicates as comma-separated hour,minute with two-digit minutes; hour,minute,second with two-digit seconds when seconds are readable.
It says 3,15
